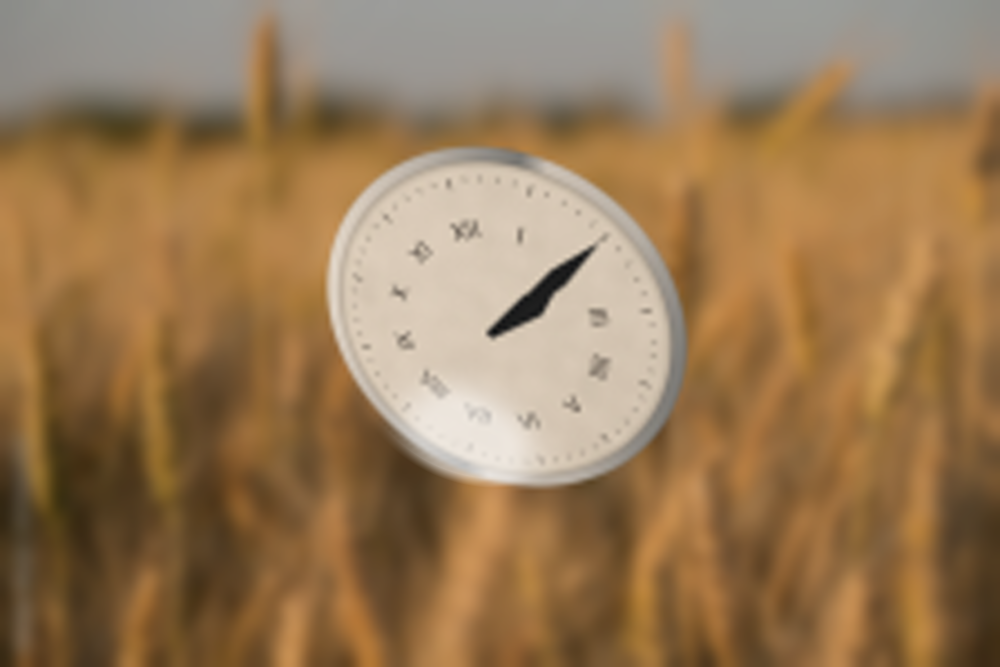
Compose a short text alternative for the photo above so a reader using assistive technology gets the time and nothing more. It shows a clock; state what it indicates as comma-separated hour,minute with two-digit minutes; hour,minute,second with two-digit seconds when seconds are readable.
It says 2,10
